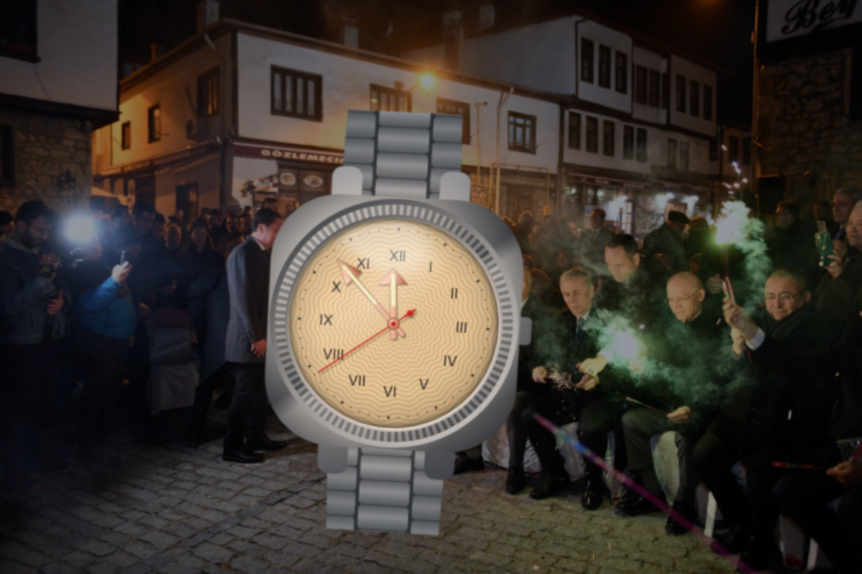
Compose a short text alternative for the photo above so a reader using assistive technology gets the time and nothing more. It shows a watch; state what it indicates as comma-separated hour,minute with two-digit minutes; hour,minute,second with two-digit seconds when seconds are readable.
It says 11,52,39
